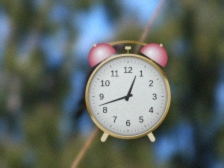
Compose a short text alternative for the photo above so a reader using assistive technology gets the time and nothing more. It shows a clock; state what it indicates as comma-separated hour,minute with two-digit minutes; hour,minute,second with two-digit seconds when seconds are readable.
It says 12,42
